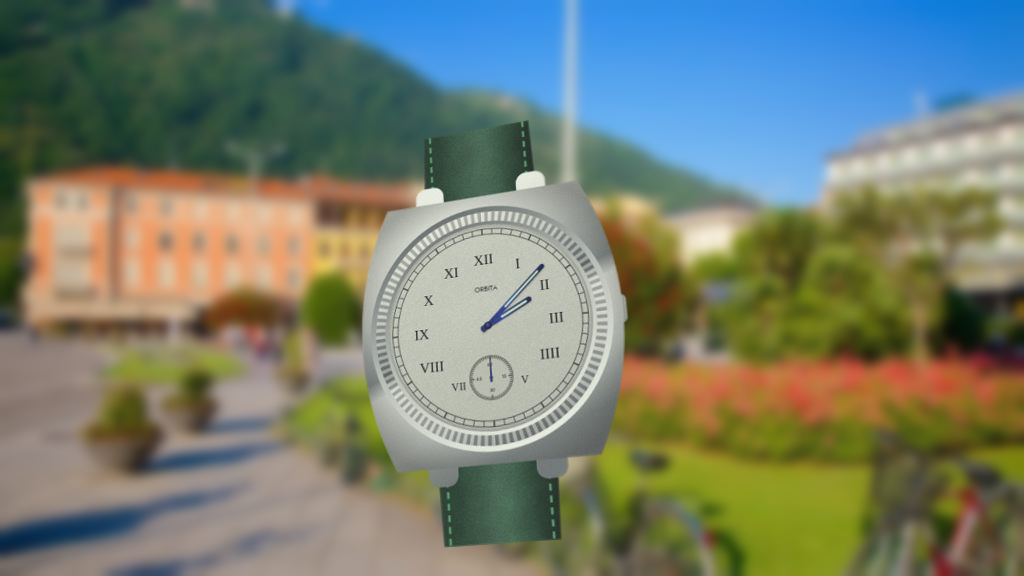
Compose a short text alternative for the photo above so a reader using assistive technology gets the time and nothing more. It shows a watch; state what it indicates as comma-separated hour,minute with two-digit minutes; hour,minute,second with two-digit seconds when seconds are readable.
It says 2,08
